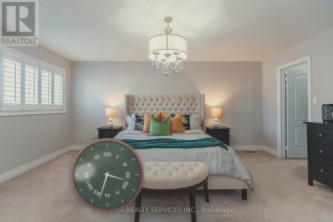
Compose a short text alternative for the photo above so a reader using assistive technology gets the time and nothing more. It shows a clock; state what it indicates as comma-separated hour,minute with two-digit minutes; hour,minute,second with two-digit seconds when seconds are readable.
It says 3,33
